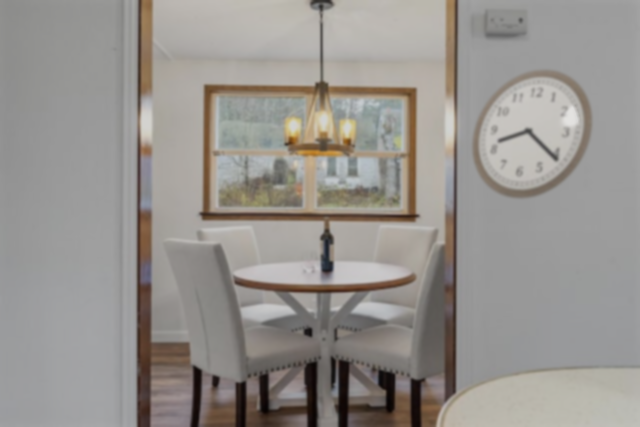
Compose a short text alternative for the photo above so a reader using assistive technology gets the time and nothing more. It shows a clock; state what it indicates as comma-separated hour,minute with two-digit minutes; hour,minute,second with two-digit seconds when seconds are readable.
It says 8,21
